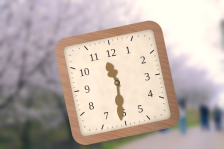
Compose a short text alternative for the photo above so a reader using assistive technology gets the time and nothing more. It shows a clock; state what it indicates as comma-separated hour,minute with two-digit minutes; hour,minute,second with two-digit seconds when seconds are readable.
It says 11,31
